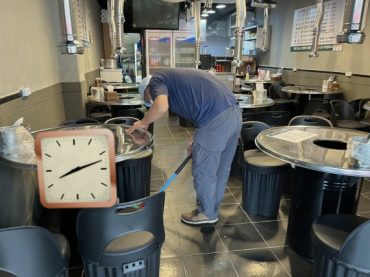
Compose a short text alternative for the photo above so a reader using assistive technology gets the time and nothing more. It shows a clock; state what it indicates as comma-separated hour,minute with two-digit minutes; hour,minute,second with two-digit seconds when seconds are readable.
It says 8,12
